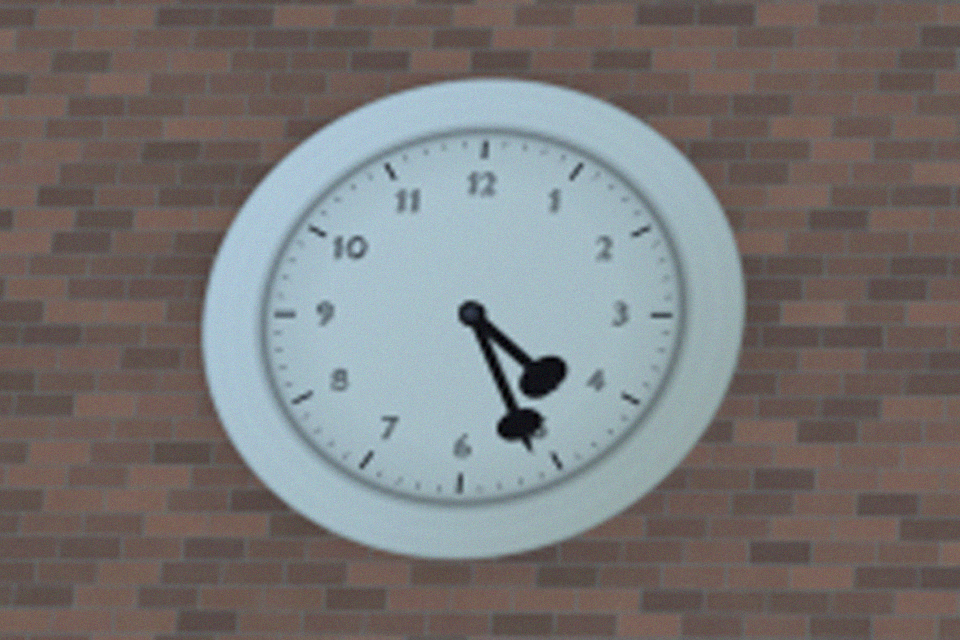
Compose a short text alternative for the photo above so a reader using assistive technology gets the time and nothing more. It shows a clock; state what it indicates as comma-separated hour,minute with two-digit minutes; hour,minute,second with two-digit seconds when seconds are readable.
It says 4,26
